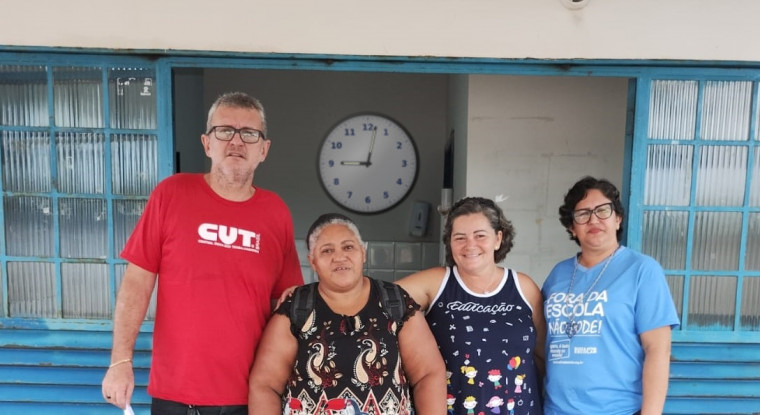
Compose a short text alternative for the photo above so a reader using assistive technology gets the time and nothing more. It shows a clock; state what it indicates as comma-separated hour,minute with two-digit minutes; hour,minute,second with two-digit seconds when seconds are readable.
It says 9,02
